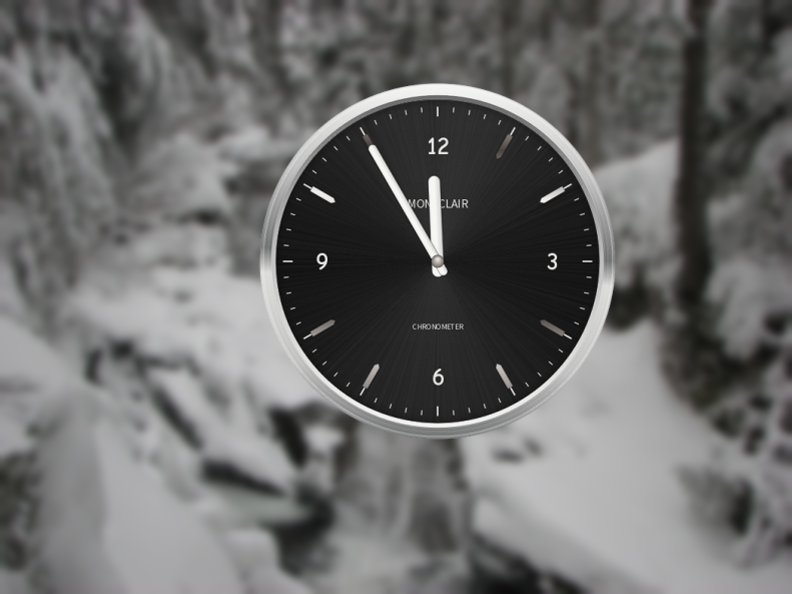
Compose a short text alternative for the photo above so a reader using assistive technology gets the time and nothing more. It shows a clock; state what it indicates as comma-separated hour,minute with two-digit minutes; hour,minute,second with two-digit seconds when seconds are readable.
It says 11,55
